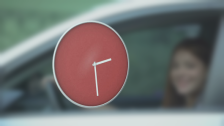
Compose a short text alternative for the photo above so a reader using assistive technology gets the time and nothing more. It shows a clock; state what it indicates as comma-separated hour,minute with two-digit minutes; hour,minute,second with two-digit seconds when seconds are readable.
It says 2,29
